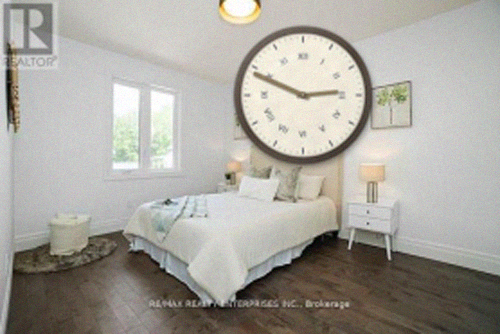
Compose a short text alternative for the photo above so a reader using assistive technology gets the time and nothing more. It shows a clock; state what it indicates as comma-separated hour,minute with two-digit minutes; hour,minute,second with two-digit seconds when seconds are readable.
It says 2,49
